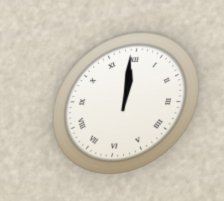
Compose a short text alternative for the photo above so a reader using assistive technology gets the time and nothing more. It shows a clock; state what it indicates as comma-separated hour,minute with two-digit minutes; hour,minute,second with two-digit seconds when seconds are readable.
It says 11,59
